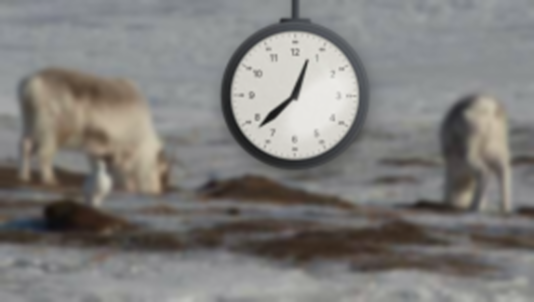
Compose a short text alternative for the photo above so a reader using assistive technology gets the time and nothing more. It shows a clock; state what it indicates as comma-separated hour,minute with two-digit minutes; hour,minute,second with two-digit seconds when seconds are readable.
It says 12,38
